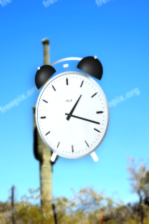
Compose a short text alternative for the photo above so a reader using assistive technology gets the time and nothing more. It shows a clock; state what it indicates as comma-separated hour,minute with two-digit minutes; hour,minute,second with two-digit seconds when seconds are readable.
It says 1,18
